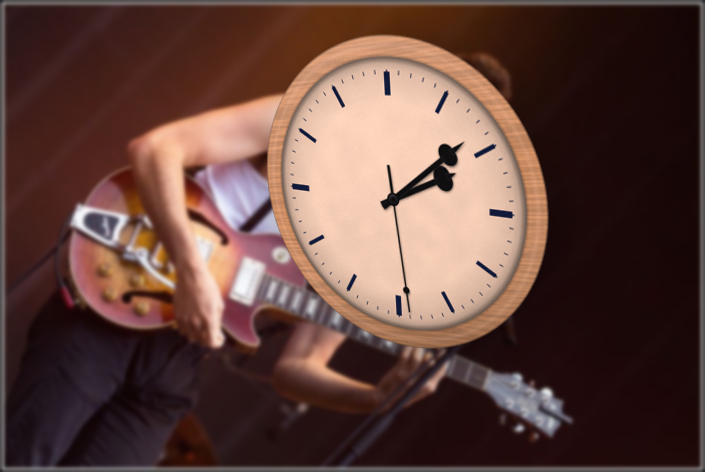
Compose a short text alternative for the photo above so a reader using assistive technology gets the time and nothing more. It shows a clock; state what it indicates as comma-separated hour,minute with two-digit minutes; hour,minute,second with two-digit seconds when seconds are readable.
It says 2,08,29
